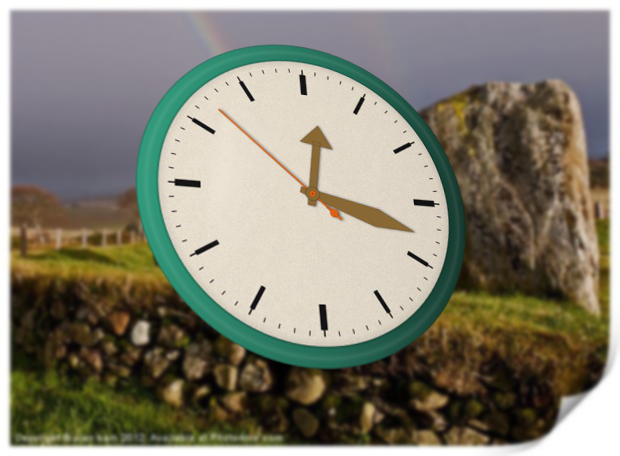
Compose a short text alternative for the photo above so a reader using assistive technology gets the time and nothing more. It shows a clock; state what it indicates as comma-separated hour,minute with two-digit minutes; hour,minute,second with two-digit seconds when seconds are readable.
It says 12,17,52
